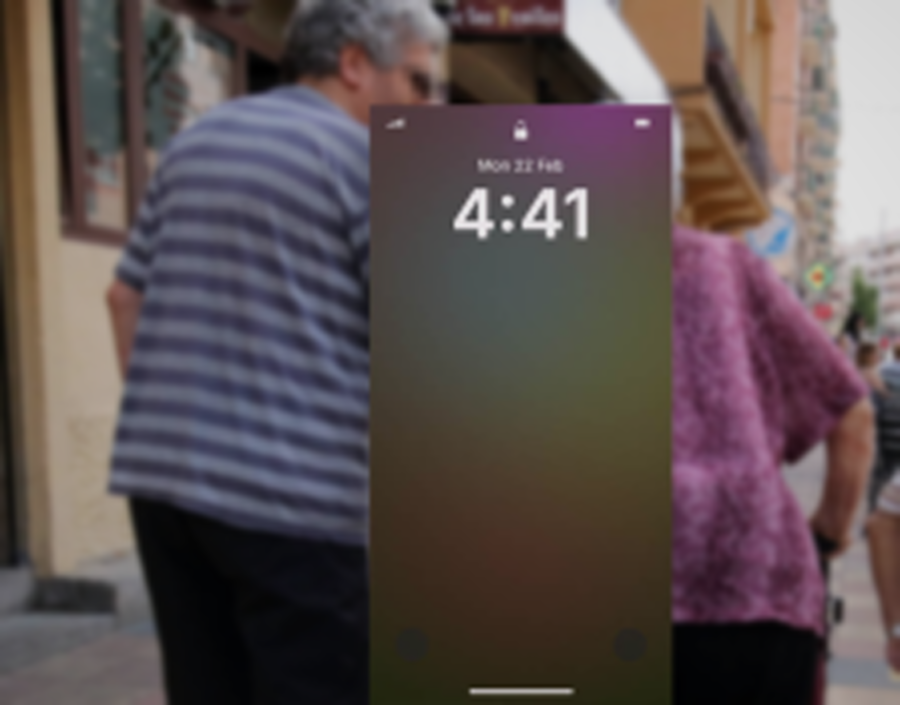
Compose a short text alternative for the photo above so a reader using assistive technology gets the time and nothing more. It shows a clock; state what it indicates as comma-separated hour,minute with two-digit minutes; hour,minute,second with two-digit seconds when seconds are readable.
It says 4,41
